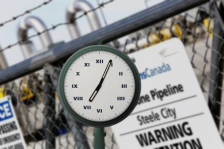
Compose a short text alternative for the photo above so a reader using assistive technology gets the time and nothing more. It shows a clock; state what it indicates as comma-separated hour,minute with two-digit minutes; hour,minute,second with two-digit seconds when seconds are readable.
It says 7,04
